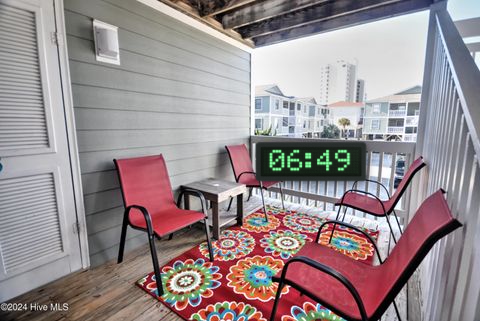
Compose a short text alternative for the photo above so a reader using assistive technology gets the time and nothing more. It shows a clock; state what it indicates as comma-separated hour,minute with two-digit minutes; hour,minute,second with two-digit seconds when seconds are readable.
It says 6,49
